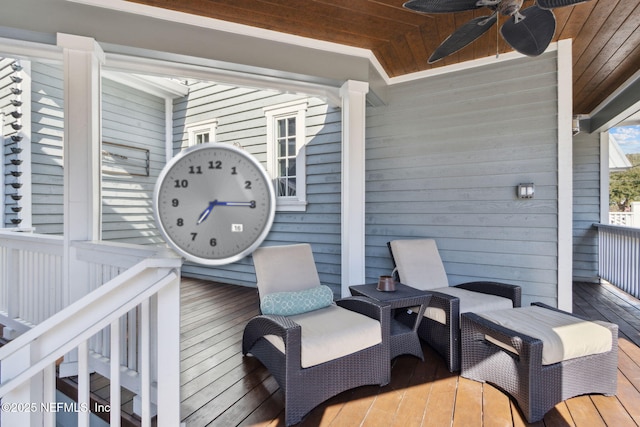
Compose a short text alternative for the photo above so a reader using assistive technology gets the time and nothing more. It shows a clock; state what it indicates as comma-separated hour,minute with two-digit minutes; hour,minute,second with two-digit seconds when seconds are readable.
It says 7,15
